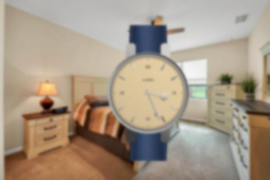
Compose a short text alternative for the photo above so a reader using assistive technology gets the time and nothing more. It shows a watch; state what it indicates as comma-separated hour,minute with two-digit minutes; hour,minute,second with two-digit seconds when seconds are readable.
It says 3,26
